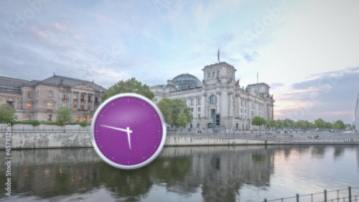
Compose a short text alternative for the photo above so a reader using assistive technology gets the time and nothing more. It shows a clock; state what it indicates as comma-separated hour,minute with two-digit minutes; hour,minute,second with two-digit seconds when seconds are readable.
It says 5,47
